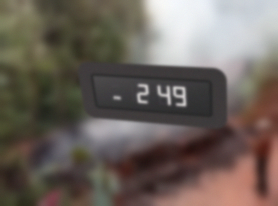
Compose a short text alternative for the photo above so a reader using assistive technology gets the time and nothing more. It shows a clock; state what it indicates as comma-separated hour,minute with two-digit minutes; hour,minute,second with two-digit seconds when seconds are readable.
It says 2,49
